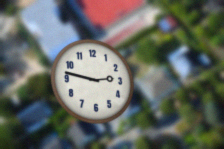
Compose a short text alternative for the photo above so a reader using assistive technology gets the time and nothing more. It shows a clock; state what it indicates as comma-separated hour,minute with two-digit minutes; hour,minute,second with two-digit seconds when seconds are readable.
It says 2,47
